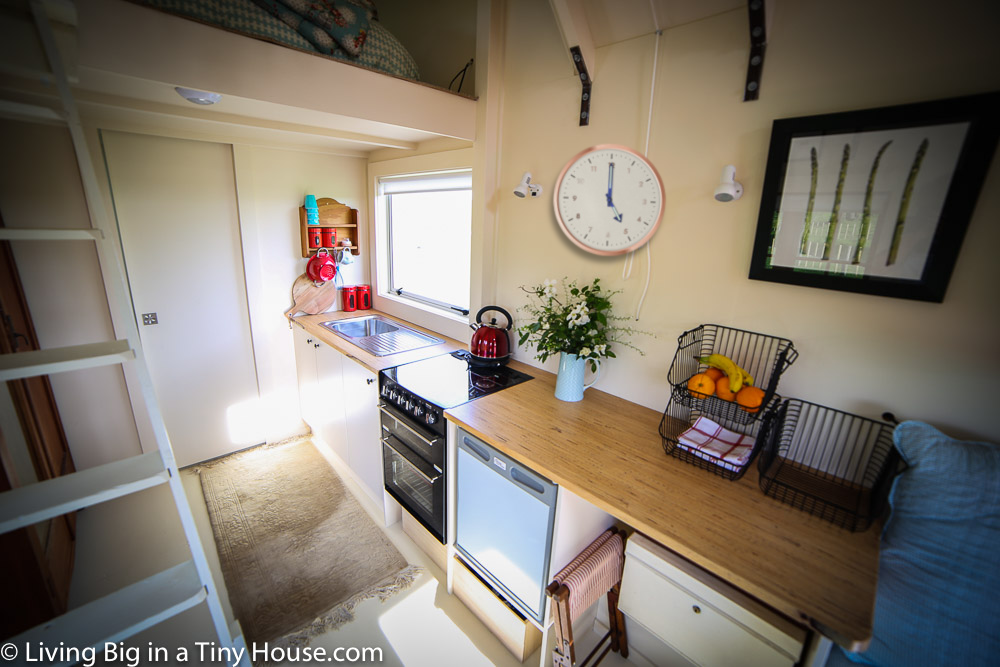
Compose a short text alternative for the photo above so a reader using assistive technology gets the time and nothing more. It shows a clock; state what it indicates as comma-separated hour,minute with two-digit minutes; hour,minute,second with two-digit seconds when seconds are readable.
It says 5,00
